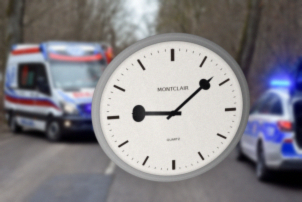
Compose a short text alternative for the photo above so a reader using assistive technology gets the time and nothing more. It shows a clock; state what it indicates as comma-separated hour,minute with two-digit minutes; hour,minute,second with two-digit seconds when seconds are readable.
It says 9,08
